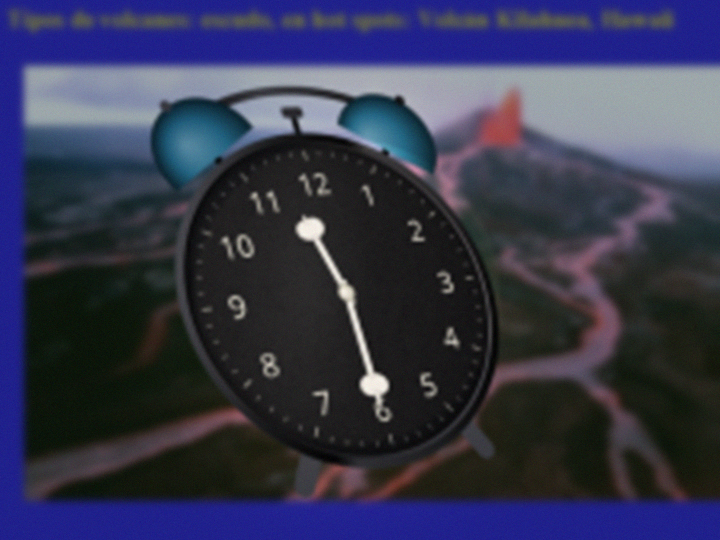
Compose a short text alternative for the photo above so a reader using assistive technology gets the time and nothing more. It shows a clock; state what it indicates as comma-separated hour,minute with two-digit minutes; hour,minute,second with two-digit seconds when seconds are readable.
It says 11,30
